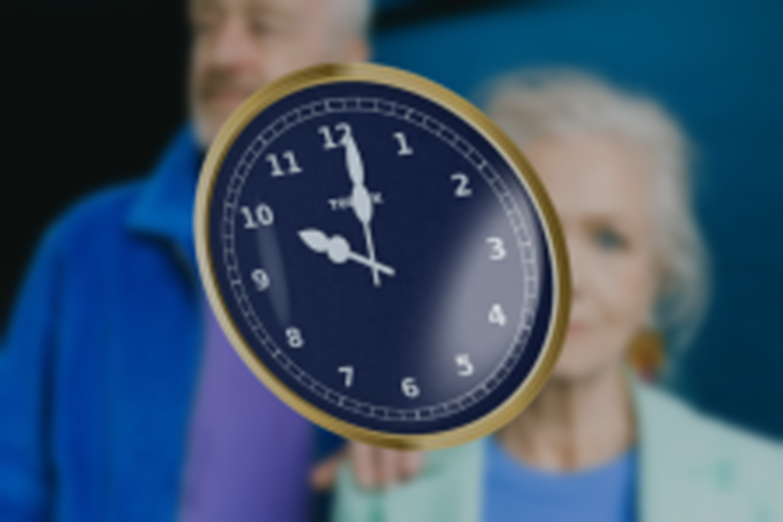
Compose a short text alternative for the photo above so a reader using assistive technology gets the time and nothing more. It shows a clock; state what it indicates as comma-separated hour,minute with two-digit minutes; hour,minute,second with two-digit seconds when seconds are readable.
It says 10,01
